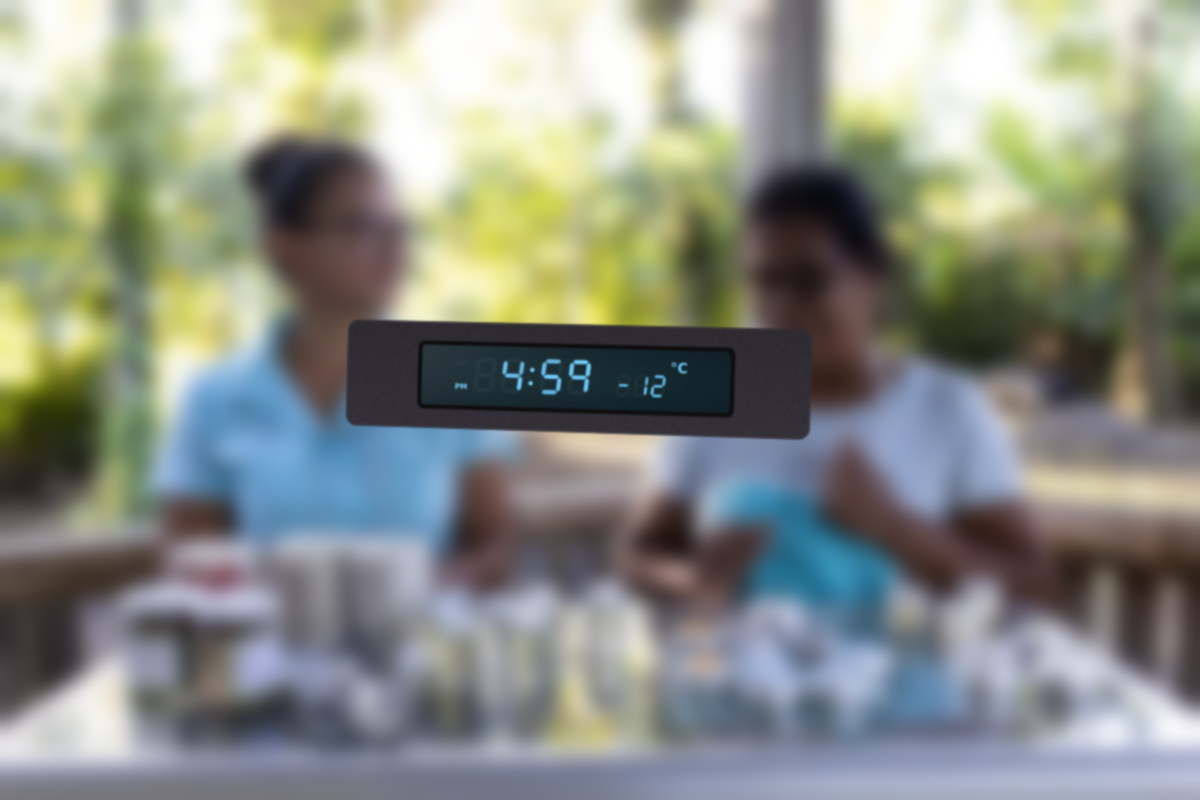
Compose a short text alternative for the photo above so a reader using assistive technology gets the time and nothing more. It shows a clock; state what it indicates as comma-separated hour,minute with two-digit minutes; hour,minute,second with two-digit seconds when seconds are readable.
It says 4,59
